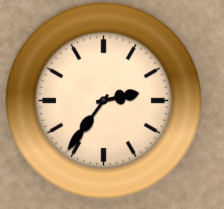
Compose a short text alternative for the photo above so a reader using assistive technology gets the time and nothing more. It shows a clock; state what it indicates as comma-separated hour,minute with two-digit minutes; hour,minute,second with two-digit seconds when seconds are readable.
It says 2,36
